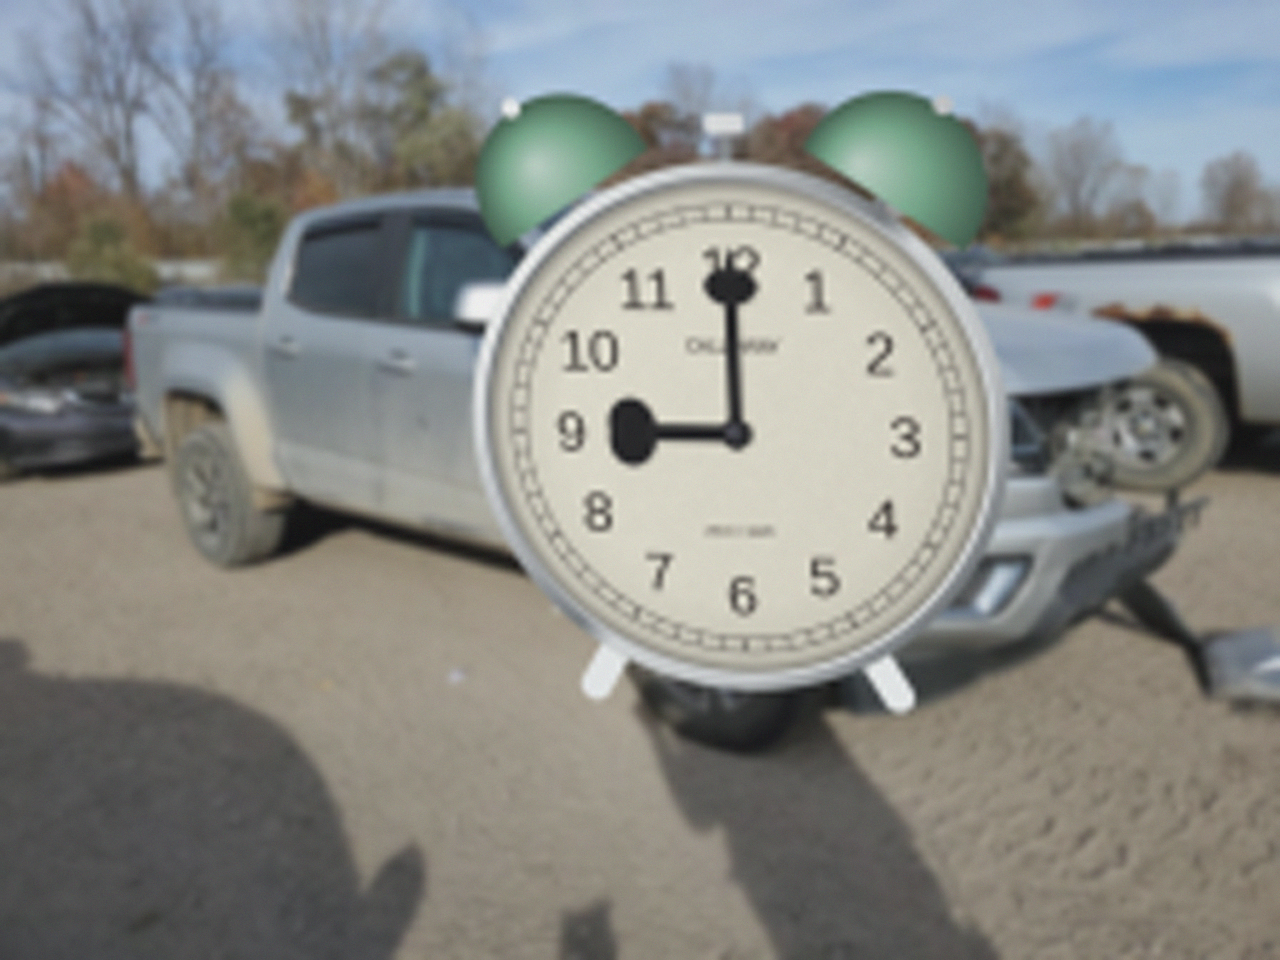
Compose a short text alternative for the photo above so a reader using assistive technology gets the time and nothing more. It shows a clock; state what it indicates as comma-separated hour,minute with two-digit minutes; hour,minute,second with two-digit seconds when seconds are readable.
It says 9,00
